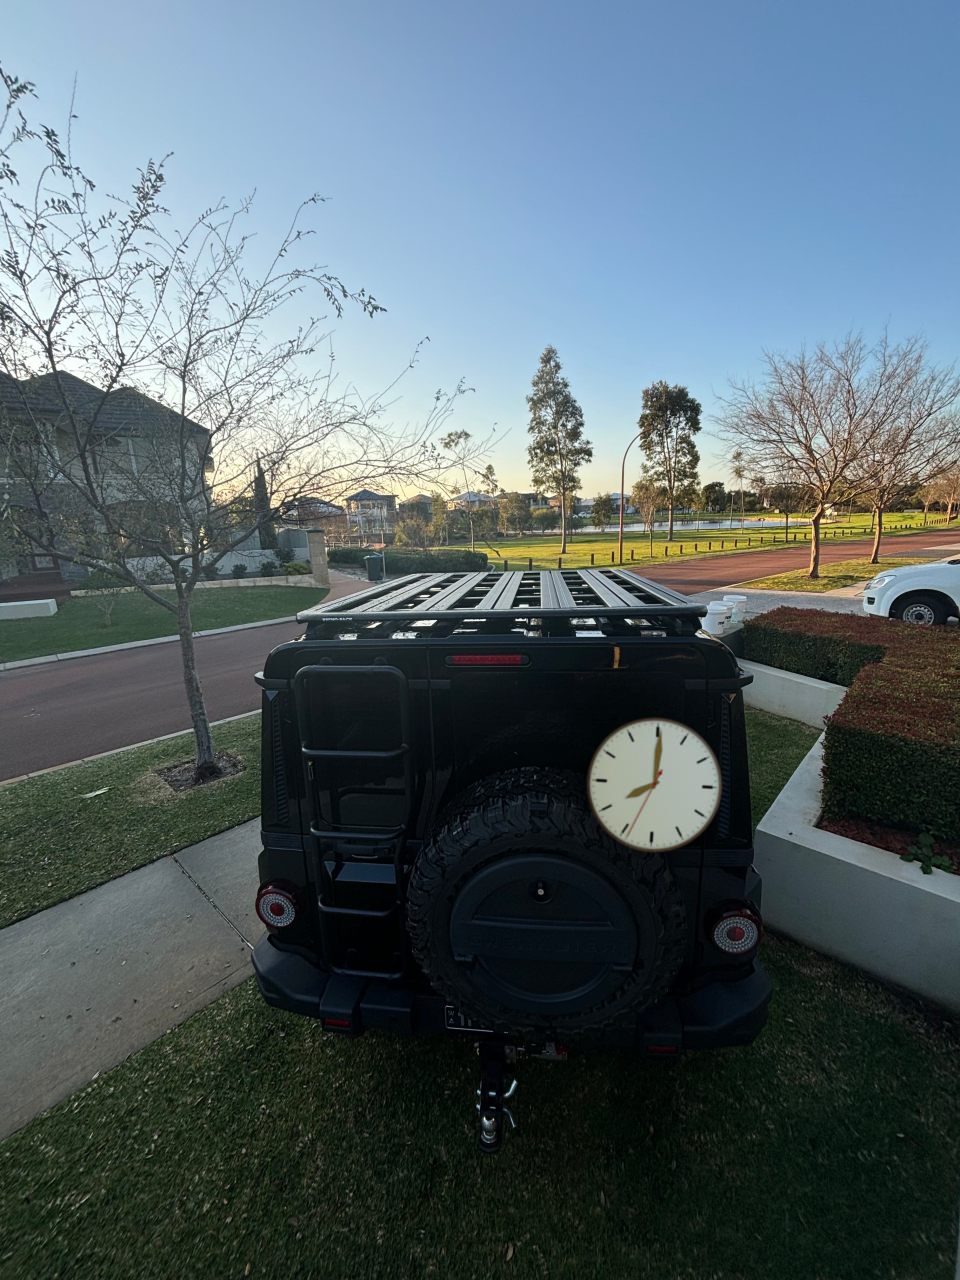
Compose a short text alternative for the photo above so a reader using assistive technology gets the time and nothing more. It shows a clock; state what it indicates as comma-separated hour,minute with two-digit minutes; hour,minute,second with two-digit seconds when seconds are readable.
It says 8,00,34
